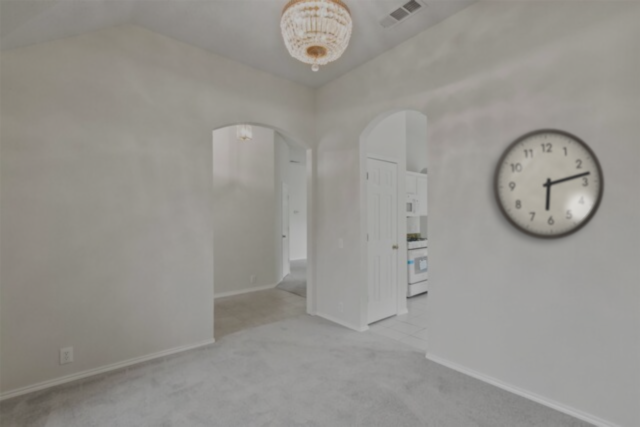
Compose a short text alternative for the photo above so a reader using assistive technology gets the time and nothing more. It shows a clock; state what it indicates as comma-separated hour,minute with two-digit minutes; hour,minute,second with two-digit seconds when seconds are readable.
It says 6,13
